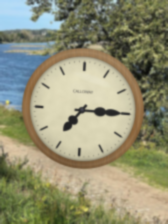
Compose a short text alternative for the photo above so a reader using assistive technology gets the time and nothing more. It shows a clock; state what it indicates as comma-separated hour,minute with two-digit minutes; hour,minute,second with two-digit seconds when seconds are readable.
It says 7,15
